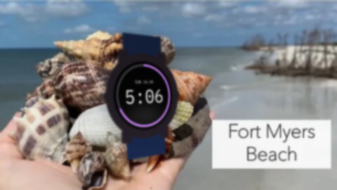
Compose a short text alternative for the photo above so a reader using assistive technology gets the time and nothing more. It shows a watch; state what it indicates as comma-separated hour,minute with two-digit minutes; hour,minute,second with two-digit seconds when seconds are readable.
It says 5,06
